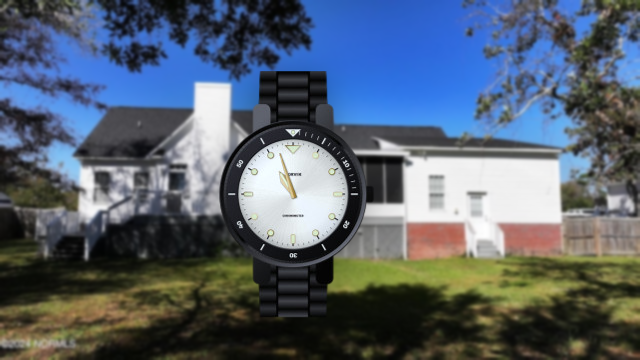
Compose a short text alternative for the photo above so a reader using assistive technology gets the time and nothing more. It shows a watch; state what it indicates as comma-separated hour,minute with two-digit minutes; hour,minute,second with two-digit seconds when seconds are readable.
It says 10,57
